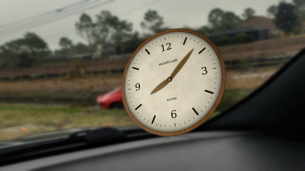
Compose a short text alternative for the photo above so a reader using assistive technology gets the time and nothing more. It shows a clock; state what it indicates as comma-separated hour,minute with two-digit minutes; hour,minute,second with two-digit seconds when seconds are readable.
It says 8,08
